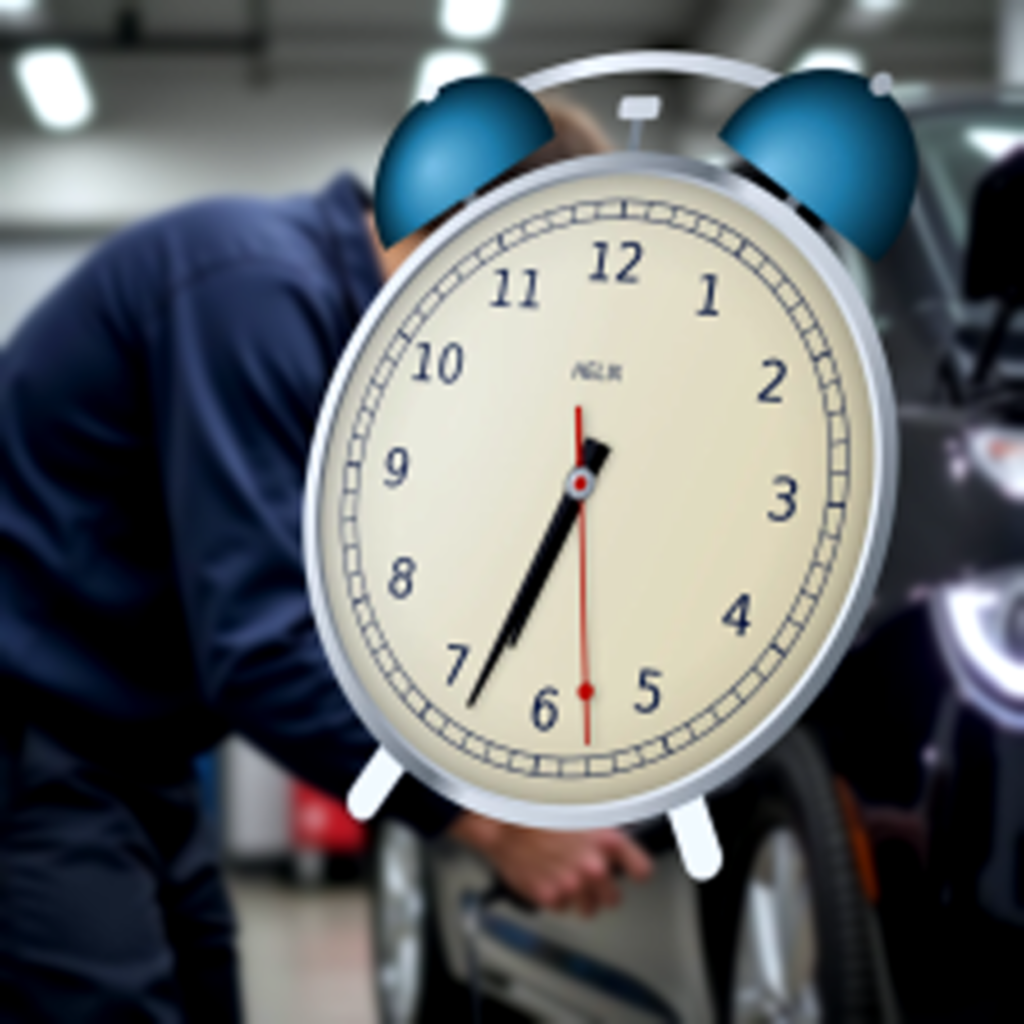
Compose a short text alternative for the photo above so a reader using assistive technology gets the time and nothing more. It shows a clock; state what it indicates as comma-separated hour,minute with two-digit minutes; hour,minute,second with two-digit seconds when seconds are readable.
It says 6,33,28
